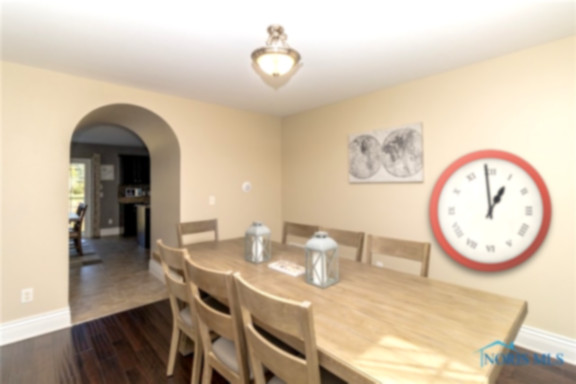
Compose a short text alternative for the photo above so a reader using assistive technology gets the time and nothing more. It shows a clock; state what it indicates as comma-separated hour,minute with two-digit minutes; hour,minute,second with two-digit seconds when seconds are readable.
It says 12,59
